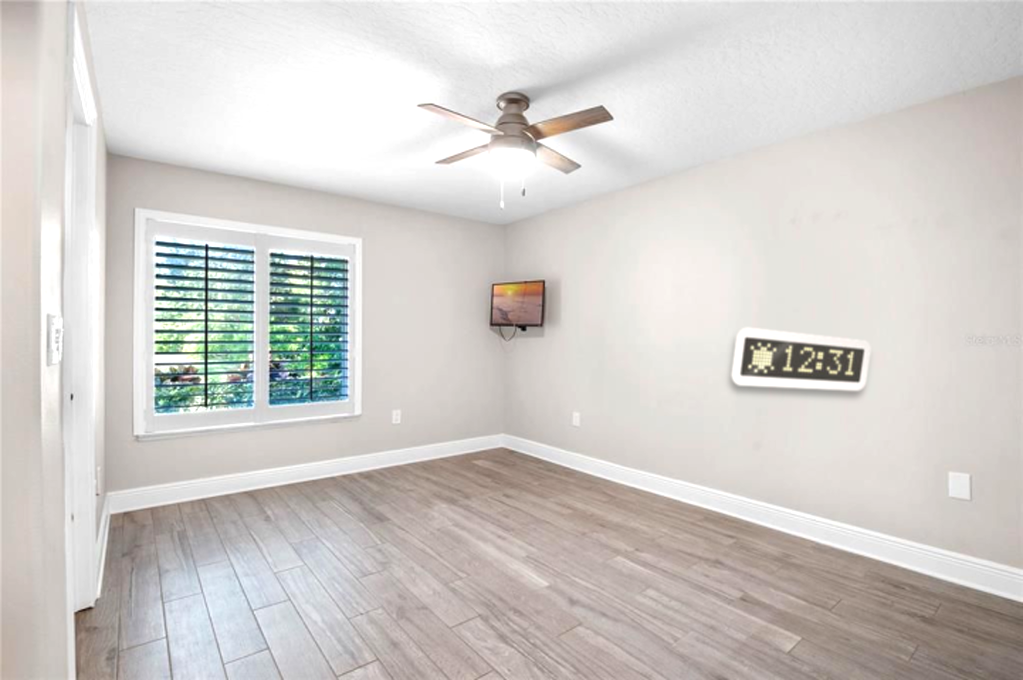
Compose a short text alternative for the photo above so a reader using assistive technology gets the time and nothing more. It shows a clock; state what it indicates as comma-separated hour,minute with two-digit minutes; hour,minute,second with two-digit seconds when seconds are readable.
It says 12,31
